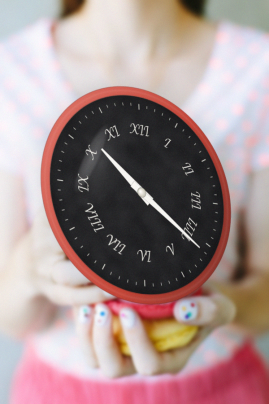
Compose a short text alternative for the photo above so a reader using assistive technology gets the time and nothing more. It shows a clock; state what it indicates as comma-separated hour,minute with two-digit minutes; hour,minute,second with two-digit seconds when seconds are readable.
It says 10,21
